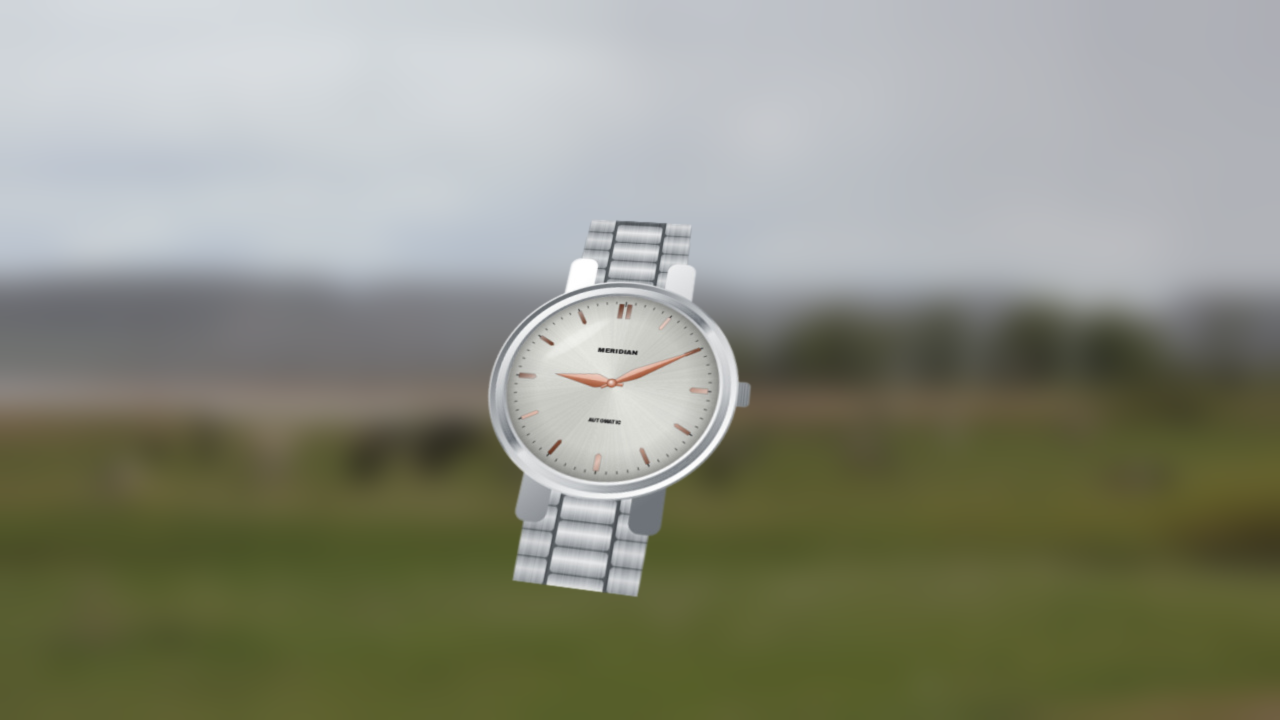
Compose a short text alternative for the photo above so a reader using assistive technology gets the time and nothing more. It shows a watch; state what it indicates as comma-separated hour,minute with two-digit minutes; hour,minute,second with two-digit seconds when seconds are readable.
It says 9,10
